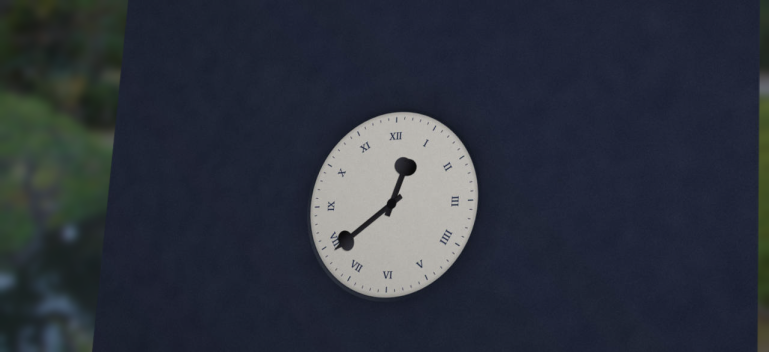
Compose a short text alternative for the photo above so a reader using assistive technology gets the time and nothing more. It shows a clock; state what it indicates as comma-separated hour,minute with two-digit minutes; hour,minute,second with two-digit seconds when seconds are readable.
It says 12,39
